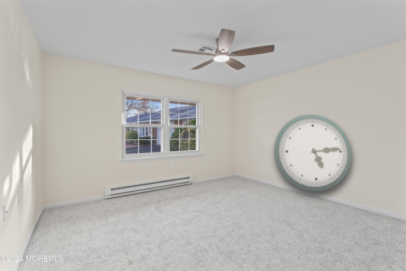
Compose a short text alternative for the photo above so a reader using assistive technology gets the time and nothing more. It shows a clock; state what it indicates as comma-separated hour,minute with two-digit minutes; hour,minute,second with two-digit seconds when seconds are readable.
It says 5,14
